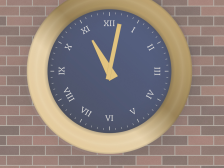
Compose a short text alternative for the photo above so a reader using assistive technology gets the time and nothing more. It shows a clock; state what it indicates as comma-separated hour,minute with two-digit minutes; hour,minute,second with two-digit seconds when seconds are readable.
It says 11,02
